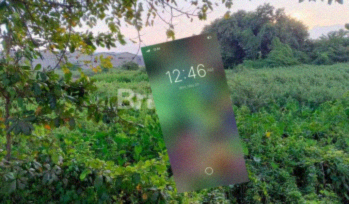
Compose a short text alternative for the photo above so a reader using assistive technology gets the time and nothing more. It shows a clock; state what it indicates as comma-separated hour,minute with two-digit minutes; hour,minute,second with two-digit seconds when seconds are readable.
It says 12,46
